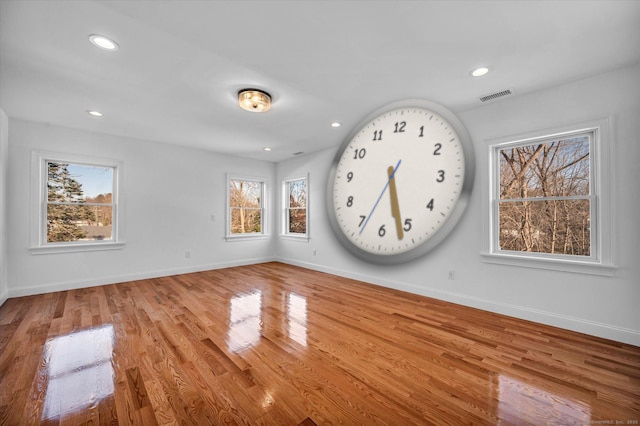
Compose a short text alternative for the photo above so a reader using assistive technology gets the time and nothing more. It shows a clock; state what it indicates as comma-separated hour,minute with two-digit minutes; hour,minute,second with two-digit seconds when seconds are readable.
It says 5,26,34
